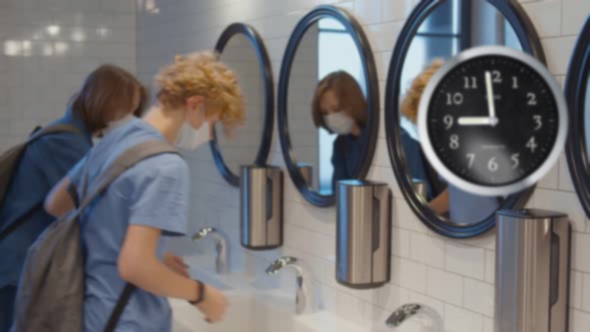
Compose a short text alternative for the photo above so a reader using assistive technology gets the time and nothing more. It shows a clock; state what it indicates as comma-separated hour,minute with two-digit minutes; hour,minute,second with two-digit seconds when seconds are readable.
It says 8,59
